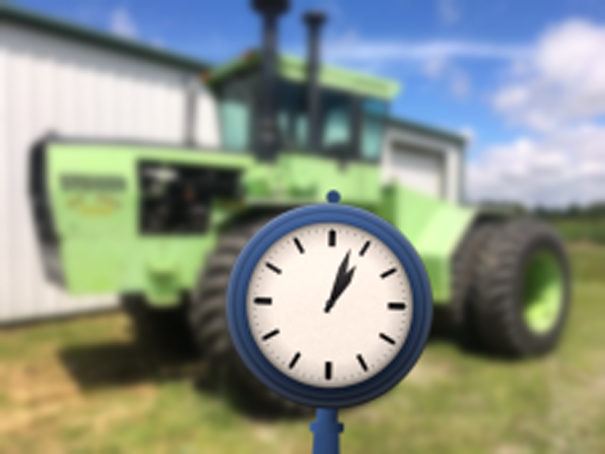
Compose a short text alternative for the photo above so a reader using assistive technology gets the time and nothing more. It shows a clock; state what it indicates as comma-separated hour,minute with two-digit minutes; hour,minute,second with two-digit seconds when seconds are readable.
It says 1,03
